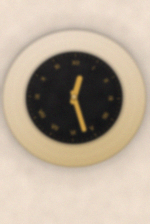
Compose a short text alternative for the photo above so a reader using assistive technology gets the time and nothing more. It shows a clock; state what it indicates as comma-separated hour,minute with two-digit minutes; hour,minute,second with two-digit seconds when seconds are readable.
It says 12,27
